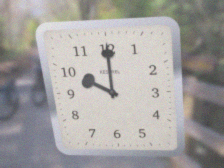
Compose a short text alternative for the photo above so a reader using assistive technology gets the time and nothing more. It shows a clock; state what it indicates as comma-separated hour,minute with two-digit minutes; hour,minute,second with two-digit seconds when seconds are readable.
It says 10,00
